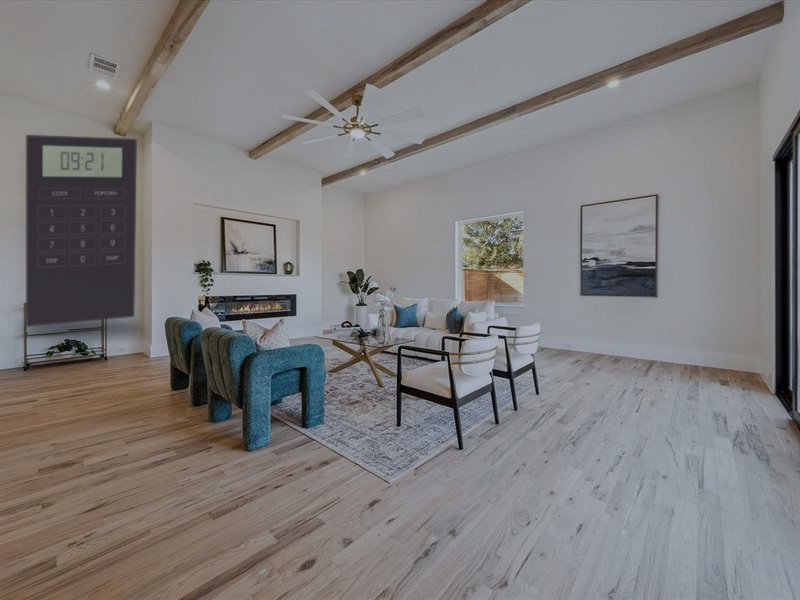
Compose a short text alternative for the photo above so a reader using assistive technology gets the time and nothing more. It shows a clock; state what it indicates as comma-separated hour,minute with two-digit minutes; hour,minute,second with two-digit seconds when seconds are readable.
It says 9,21
